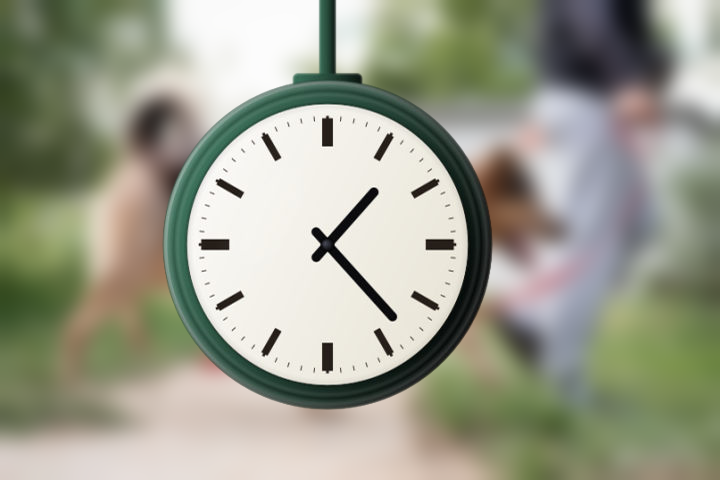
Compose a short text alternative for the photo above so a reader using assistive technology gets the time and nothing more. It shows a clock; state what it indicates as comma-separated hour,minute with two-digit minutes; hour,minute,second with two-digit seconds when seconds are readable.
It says 1,23
